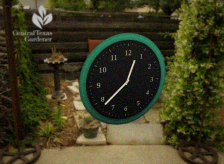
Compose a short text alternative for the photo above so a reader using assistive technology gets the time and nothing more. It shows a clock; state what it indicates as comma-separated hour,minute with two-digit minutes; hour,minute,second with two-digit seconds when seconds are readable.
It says 12,38
